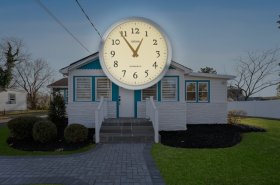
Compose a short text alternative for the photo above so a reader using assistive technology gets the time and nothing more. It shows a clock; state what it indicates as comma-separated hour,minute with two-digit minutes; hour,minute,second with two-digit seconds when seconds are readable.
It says 12,54
